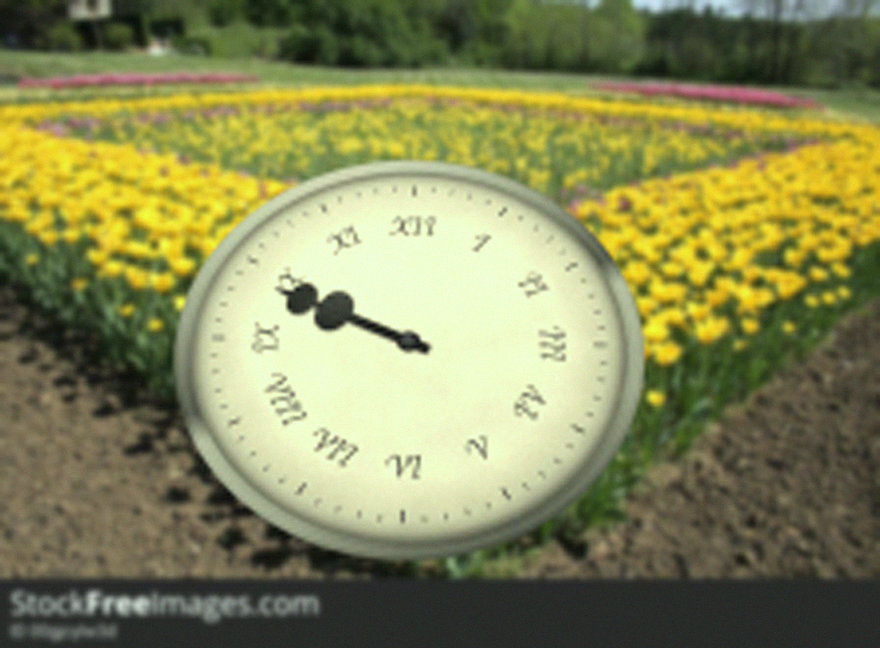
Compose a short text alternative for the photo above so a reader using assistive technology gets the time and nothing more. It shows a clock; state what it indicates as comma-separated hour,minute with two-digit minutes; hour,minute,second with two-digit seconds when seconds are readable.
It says 9,49
